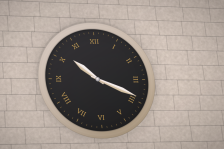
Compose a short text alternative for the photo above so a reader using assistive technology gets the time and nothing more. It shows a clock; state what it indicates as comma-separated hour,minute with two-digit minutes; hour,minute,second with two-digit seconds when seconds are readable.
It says 10,19
